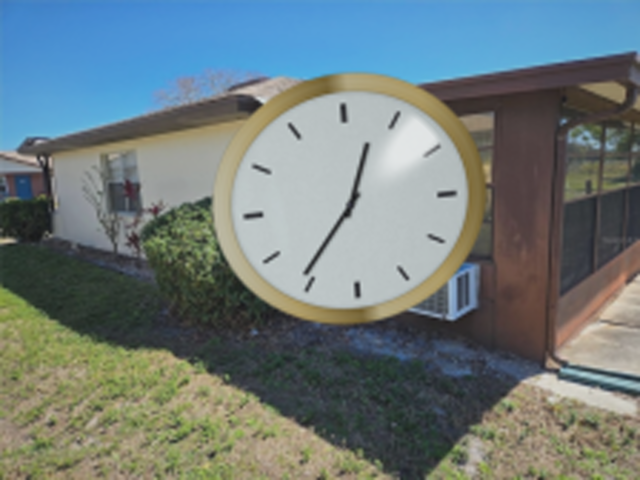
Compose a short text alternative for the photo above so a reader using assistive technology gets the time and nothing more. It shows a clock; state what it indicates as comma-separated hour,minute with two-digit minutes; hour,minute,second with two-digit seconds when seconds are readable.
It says 12,36
